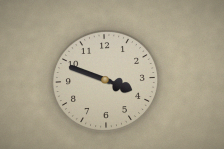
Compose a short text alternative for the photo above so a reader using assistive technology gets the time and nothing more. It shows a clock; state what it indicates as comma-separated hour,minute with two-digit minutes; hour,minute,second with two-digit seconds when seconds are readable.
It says 3,49
